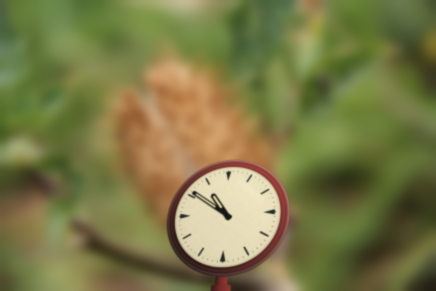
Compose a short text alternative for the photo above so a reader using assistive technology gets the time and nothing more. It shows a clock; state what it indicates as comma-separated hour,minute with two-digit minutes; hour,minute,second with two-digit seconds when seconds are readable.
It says 10,51
